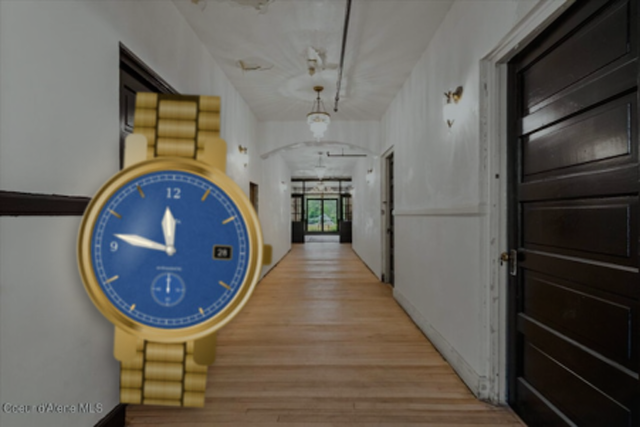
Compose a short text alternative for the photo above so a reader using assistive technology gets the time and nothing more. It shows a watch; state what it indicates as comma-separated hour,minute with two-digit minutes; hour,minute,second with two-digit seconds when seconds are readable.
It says 11,47
